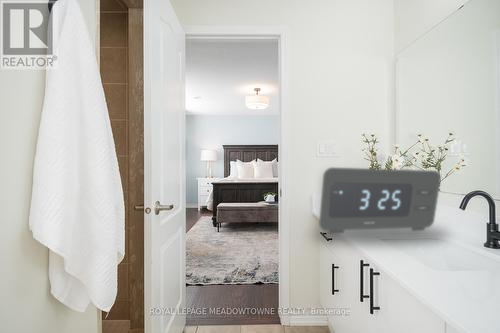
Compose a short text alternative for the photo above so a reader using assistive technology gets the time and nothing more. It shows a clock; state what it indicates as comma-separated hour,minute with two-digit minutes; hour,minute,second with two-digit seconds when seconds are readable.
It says 3,25
